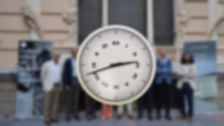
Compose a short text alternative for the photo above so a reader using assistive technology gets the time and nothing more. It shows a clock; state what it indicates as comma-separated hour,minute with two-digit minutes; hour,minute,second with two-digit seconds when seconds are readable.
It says 2,42
